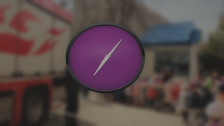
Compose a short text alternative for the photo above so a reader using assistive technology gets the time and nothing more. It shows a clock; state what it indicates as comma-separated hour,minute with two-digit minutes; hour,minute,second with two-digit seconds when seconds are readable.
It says 7,06
